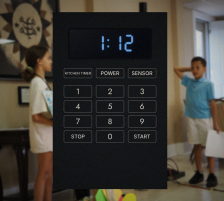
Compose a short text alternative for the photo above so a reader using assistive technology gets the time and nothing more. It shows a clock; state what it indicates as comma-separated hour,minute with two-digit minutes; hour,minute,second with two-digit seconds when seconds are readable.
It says 1,12
